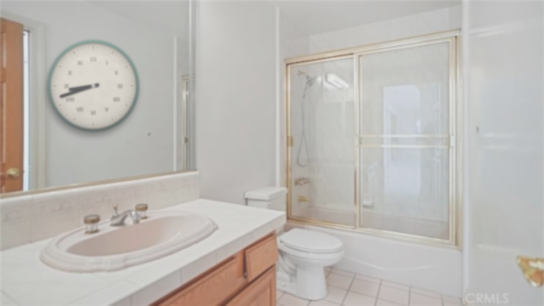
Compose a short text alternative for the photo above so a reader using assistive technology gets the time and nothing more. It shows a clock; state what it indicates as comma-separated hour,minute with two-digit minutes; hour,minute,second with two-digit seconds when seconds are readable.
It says 8,42
